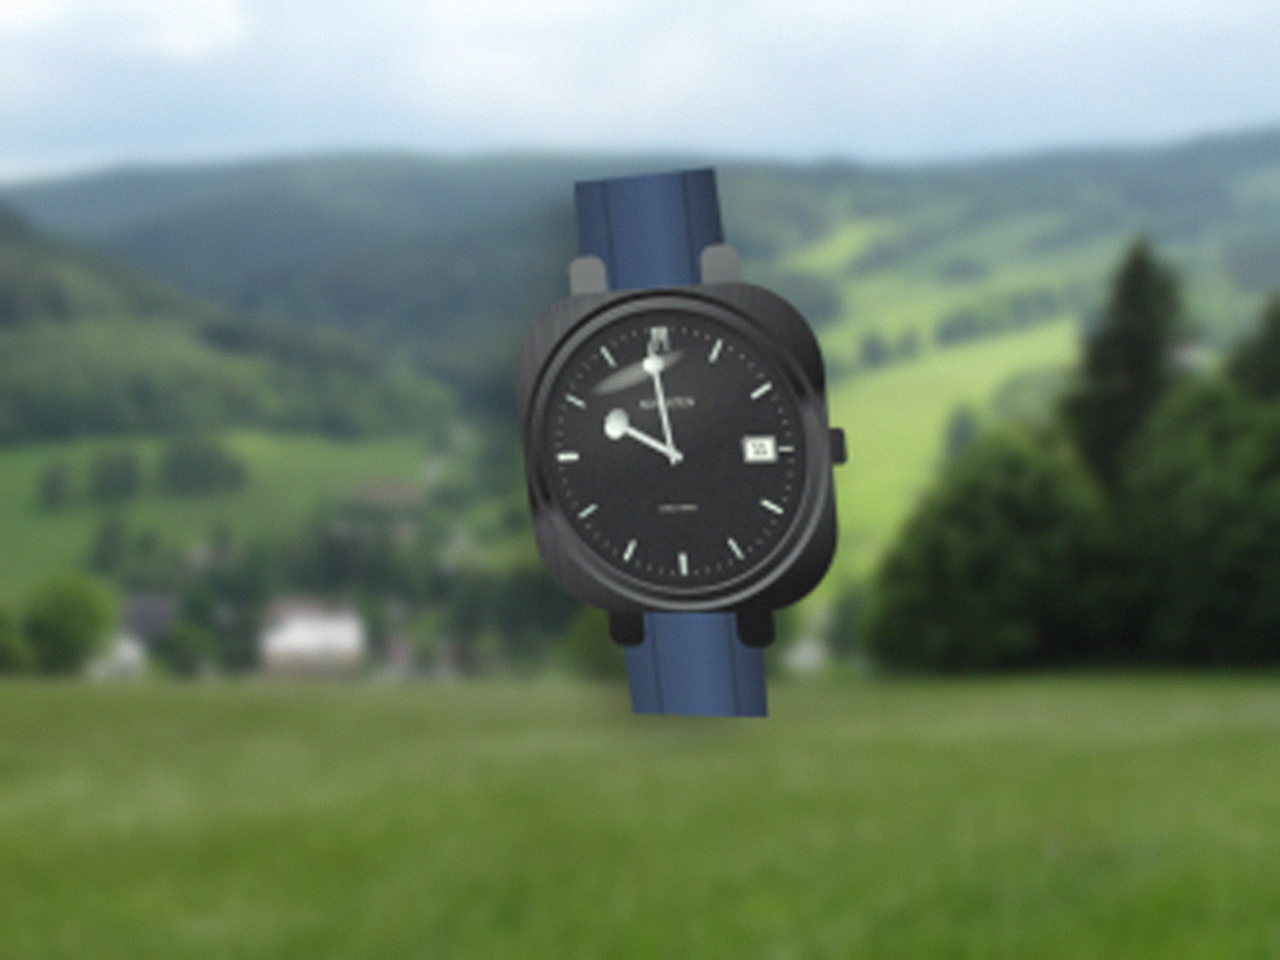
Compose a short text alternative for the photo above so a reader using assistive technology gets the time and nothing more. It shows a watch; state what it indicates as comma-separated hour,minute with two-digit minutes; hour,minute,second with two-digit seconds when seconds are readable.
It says 9,59
